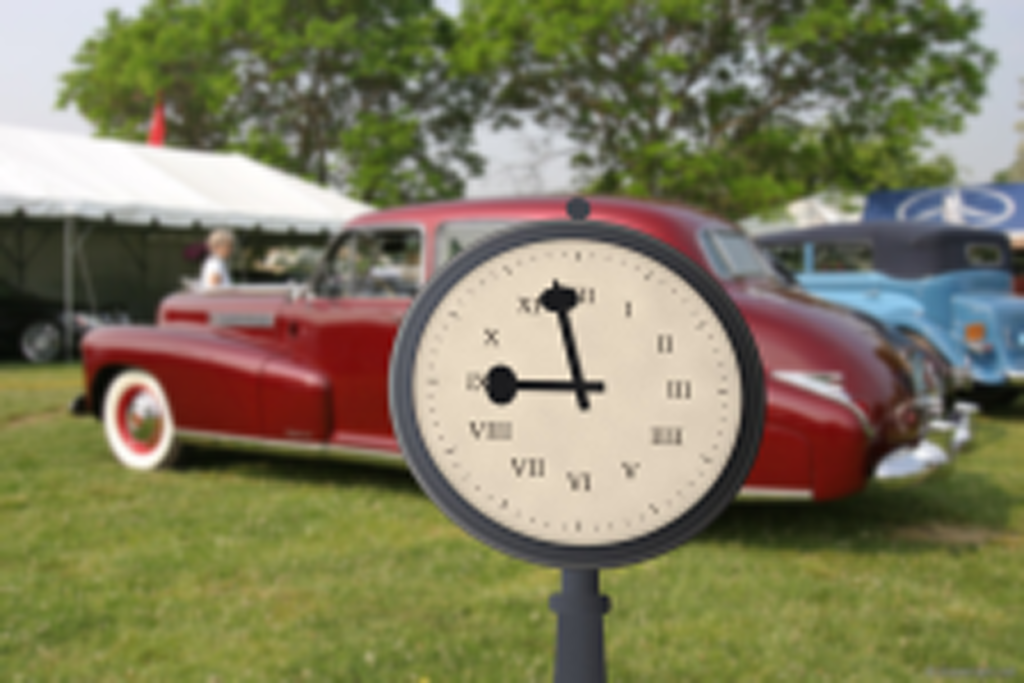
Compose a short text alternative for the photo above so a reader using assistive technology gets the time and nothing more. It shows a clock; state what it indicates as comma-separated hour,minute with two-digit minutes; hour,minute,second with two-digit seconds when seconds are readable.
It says 8,58
